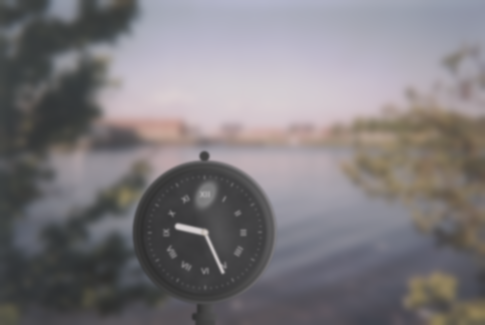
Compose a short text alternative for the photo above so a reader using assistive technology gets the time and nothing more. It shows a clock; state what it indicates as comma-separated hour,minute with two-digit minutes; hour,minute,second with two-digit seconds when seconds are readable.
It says 9,26
